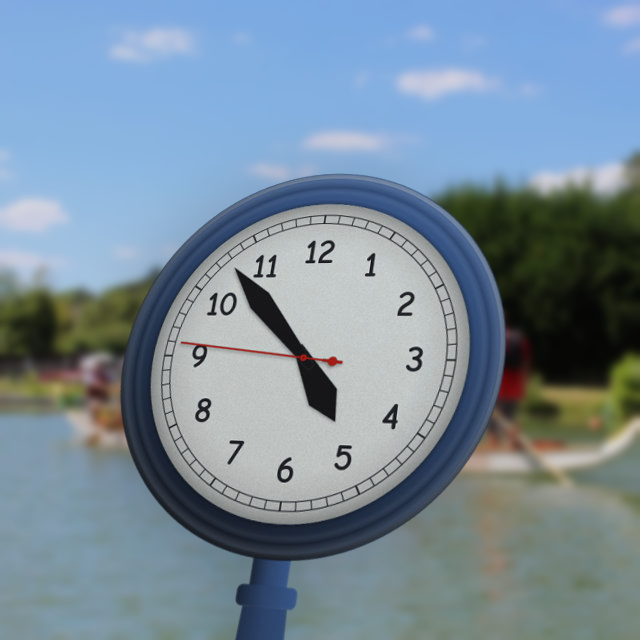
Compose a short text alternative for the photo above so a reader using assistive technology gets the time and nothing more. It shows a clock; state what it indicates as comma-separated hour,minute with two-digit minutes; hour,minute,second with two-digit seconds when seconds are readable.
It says 4,52,46
